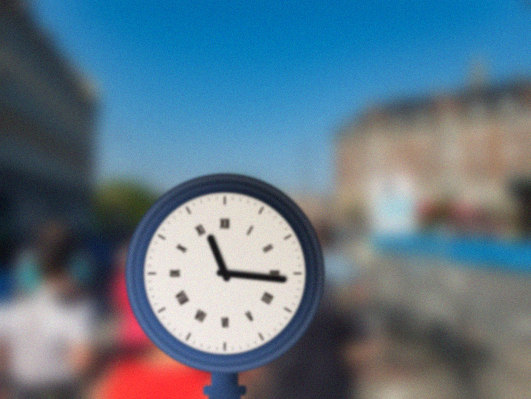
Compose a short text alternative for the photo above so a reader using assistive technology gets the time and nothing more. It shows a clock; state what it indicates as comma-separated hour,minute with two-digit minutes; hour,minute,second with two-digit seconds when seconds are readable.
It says 11,16
